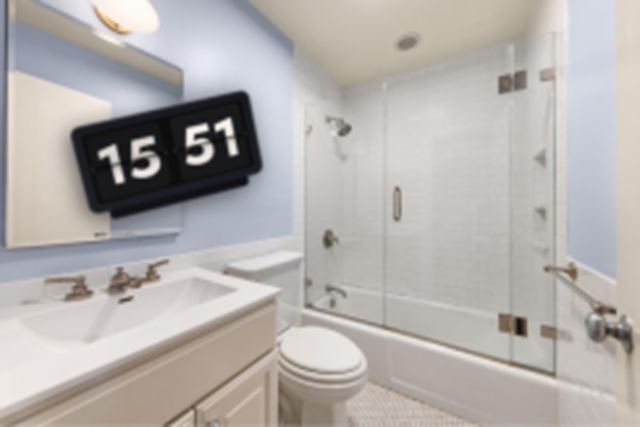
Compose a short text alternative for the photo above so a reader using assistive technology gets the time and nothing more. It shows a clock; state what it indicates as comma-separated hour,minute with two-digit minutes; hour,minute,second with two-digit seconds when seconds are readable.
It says 15,51
